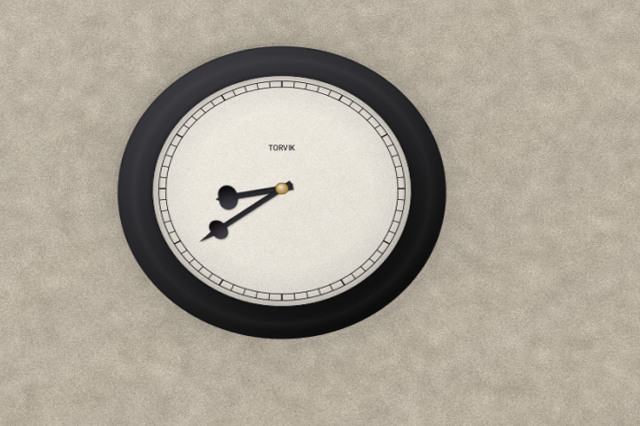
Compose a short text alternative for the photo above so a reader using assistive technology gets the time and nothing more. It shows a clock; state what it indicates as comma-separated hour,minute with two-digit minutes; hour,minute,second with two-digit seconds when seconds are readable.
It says 8,39
